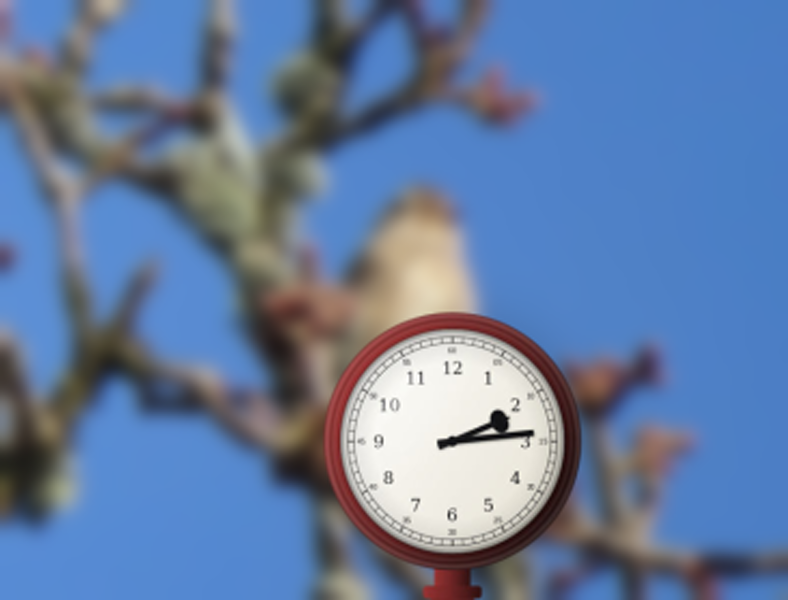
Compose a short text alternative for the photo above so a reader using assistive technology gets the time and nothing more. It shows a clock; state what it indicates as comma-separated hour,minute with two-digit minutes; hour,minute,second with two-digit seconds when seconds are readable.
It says 2,14
